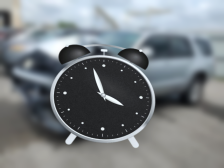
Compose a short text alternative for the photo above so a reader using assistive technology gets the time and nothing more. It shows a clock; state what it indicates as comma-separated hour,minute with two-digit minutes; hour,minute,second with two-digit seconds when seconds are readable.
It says 3,57
